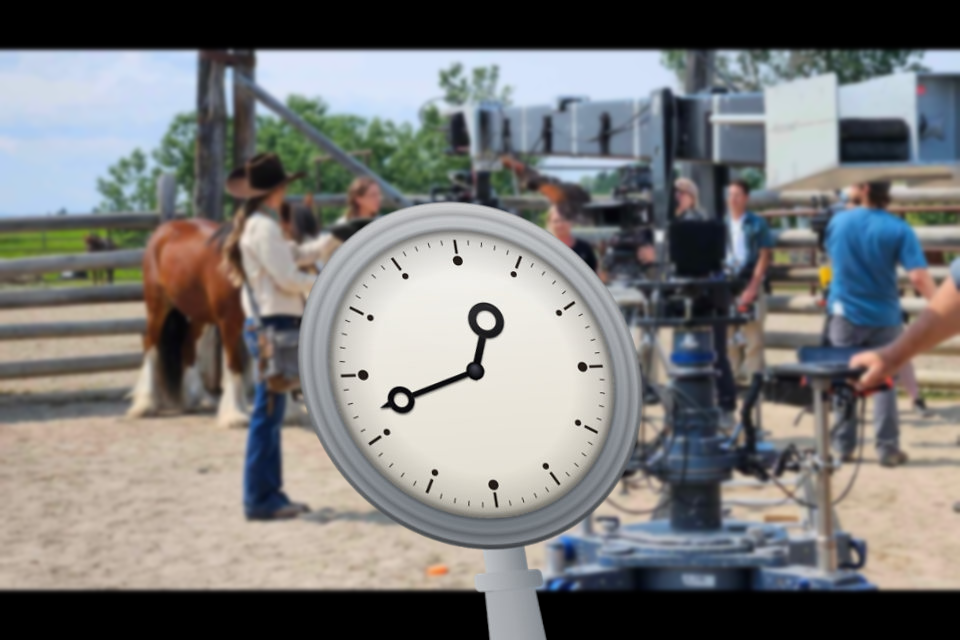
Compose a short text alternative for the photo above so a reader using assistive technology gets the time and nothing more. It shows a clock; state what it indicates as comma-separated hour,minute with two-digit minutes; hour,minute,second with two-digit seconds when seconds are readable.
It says 12,42
